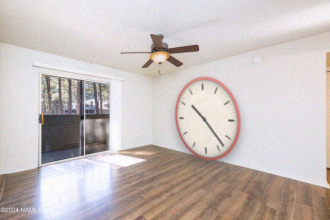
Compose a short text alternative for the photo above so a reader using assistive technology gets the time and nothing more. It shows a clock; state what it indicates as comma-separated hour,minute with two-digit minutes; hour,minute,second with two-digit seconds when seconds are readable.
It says 10,23
